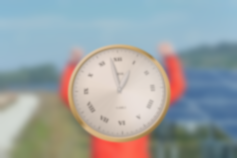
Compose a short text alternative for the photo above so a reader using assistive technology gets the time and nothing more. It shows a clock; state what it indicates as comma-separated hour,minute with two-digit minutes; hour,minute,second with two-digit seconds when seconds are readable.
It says 12,58
